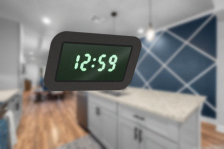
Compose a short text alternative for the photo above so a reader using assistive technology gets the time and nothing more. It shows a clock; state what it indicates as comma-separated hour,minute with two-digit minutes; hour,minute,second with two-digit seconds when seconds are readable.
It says 12,59
